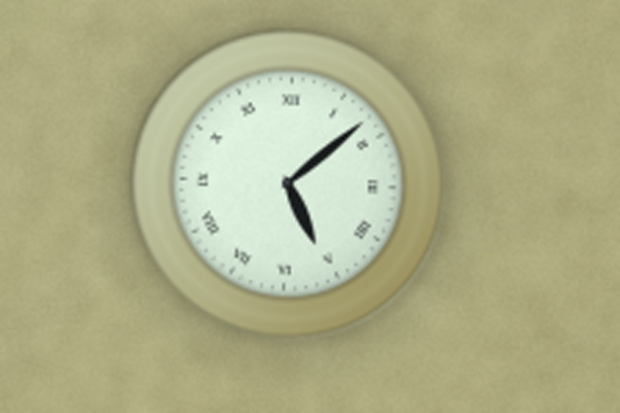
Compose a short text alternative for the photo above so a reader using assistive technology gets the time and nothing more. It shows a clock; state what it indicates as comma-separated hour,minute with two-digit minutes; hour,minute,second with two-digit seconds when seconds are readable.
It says 5,08
